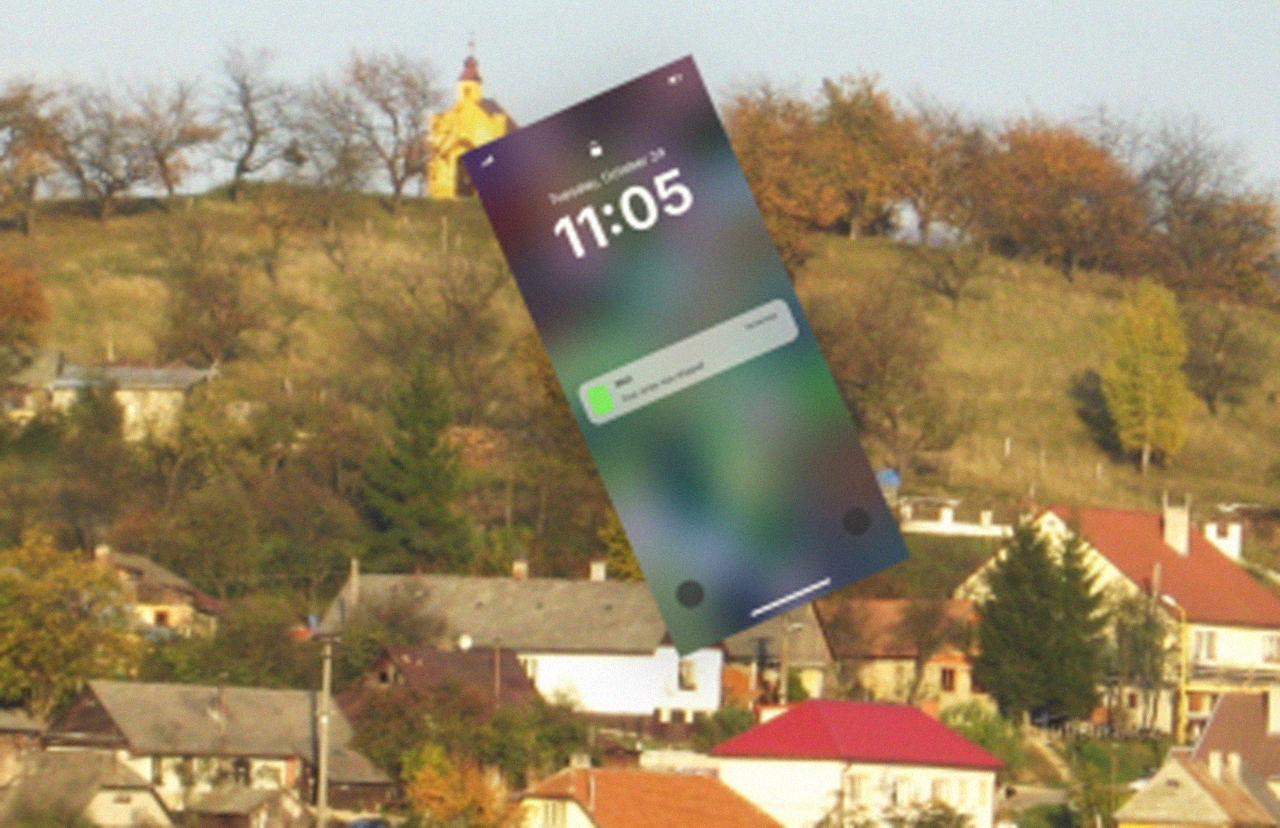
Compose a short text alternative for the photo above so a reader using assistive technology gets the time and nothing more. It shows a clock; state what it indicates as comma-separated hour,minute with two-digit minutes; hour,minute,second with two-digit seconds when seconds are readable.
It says 11,05
